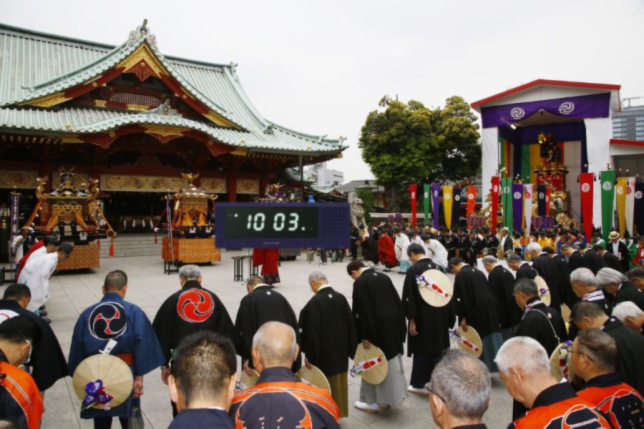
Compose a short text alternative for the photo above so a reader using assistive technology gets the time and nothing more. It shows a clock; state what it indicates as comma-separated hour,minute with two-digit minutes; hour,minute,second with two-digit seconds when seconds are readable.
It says 10,03
